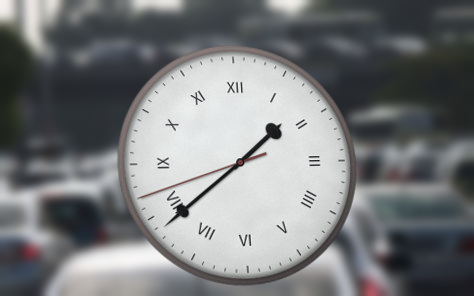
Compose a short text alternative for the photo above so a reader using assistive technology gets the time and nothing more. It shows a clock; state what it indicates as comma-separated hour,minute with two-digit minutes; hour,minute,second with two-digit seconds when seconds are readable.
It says 1,38,42
